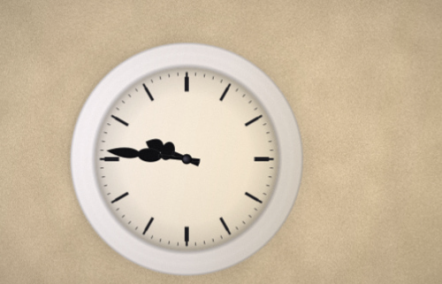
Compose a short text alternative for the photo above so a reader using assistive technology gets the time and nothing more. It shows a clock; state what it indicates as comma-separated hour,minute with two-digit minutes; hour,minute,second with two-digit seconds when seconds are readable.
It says 9,46
